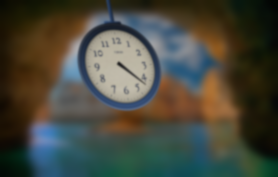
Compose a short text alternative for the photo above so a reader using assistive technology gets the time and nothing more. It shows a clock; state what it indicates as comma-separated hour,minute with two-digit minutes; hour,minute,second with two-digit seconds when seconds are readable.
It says 4,22
